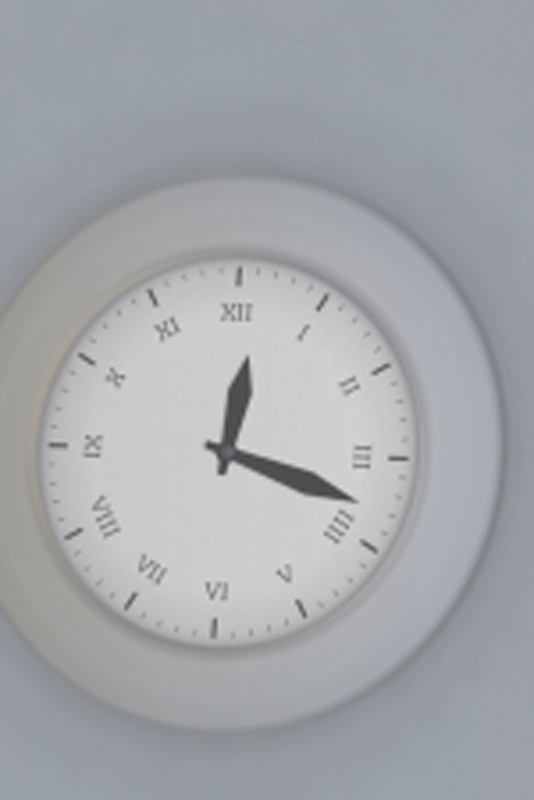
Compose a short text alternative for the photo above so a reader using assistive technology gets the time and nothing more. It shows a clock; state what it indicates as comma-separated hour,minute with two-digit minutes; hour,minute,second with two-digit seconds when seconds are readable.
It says 12,18
